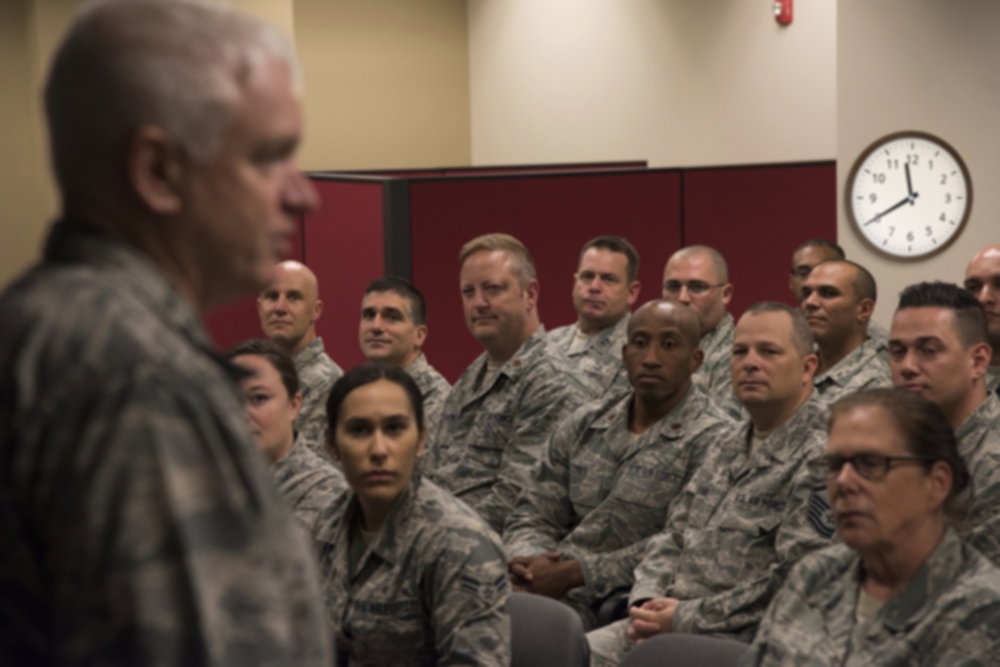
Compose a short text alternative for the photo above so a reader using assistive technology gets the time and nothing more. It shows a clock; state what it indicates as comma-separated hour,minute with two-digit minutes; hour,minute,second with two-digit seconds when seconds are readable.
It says 11,40
